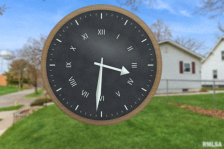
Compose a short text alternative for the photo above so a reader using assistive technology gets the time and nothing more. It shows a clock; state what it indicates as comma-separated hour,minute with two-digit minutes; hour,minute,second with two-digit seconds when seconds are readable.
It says 3,31
